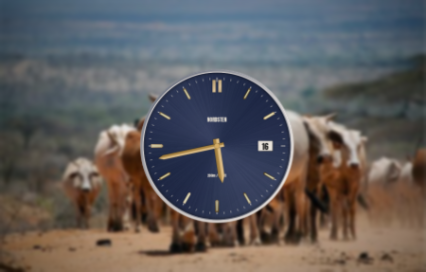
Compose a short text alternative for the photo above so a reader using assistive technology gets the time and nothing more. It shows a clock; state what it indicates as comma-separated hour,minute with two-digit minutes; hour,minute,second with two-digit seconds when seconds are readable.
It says 5,43
